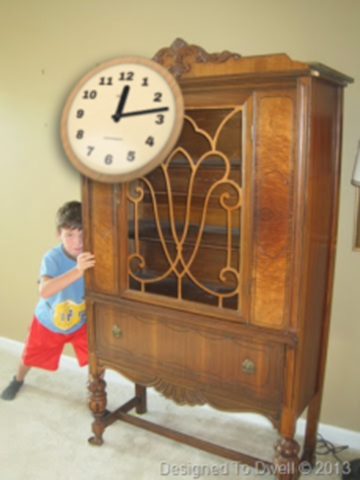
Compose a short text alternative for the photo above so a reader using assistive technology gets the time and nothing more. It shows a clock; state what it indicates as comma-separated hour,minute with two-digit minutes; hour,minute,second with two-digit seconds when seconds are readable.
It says 12,13
